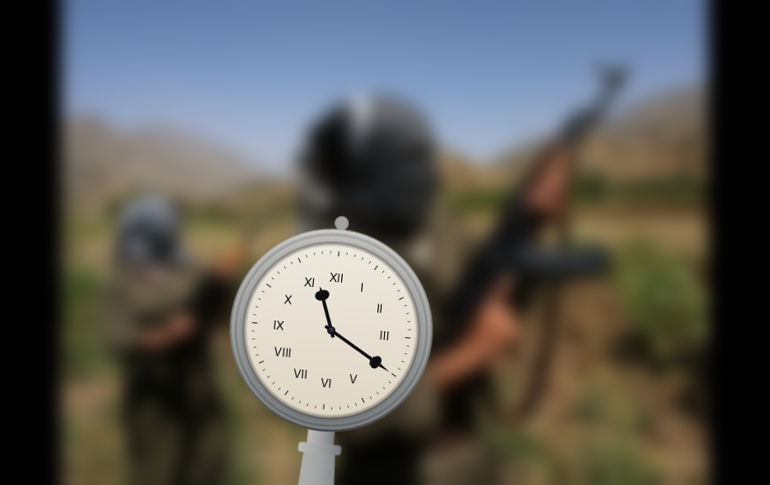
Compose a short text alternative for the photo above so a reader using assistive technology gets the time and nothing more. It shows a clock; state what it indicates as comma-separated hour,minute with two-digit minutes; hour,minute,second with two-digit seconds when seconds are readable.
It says 11,20
